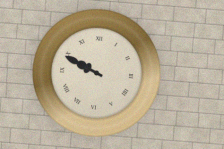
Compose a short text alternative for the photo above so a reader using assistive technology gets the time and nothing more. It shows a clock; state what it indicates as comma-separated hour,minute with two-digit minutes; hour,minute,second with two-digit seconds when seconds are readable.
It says 9,49
